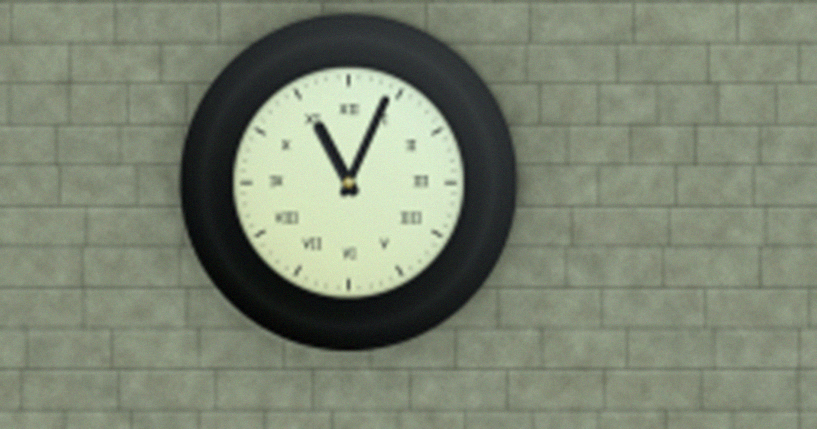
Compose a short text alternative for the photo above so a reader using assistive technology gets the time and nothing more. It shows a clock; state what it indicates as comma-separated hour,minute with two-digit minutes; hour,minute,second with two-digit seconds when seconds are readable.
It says 11,04
